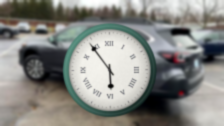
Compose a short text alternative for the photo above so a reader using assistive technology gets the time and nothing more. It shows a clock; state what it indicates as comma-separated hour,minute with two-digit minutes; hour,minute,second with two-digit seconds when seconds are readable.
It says 5,54
